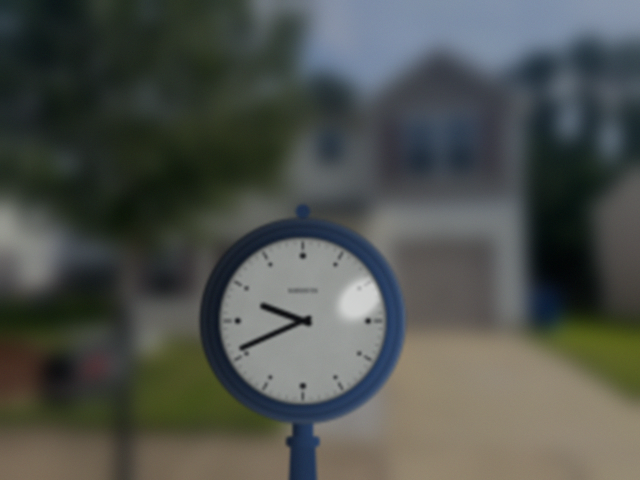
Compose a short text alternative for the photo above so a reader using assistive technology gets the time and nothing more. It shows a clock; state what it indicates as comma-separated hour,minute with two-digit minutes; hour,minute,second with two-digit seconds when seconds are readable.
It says 9,41
